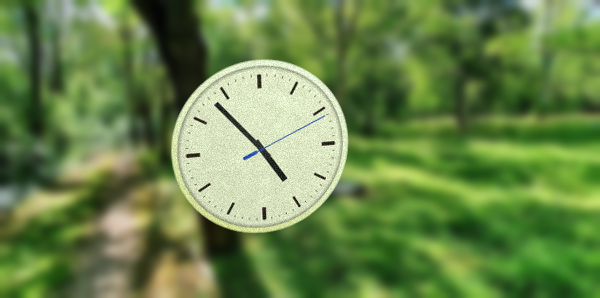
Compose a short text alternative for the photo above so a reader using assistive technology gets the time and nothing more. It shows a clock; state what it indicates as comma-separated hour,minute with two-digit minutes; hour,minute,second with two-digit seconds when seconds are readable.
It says 4,53,11
